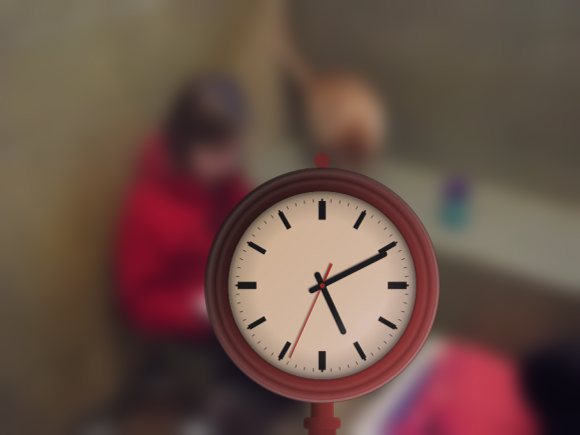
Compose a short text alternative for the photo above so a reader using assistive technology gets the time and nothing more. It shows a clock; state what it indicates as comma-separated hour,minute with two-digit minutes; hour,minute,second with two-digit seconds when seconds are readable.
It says 5,10,34
